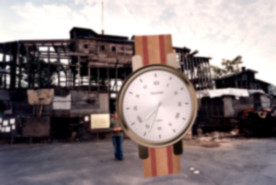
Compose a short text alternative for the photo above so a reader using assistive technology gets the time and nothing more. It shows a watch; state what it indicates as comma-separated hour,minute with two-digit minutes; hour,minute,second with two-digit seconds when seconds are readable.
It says 7,34
